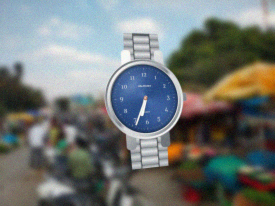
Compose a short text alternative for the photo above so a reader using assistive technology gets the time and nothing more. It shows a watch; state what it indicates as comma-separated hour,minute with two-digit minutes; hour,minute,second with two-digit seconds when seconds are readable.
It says 6,34
